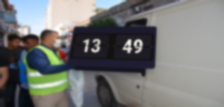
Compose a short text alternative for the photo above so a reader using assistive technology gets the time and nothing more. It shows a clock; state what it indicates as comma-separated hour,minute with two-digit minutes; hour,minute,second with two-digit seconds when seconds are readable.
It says 13,49
